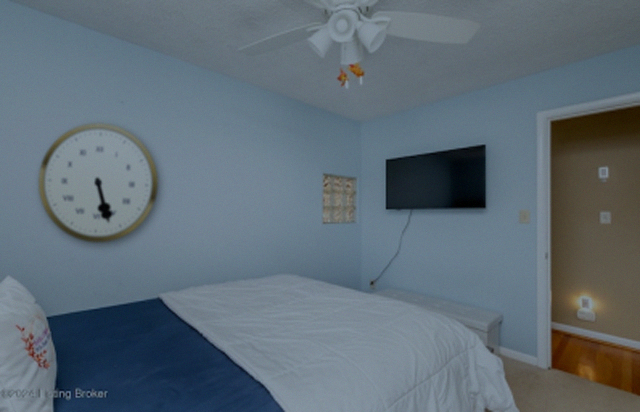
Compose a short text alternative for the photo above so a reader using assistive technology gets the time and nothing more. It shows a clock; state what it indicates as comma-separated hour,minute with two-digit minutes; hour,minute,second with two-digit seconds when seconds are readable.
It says 5,27
